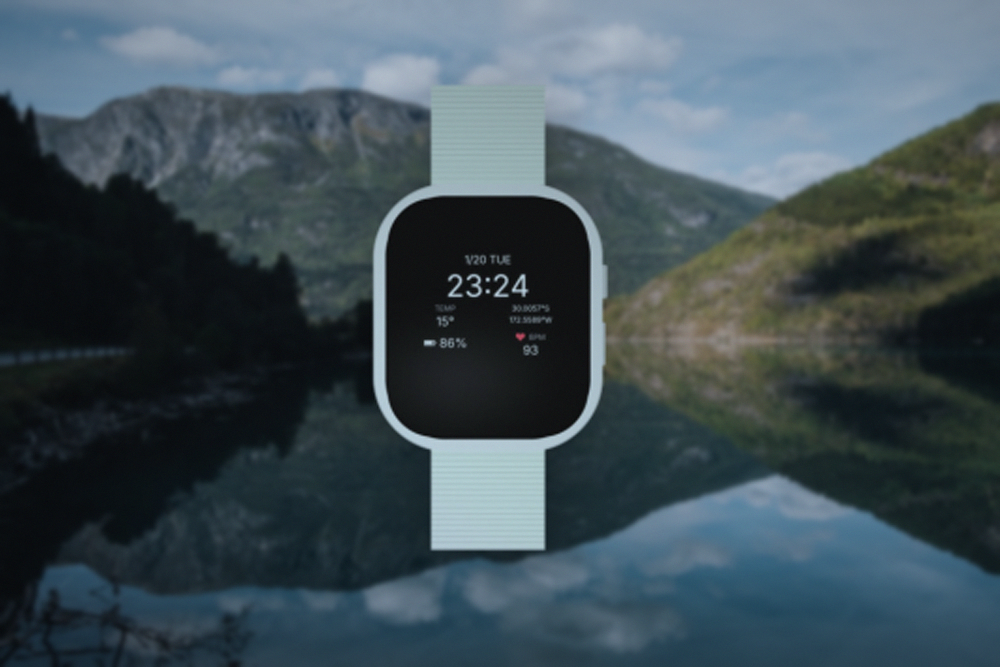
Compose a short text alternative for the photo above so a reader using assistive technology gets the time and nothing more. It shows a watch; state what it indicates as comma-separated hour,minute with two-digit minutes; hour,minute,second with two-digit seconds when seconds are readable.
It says 23,24
